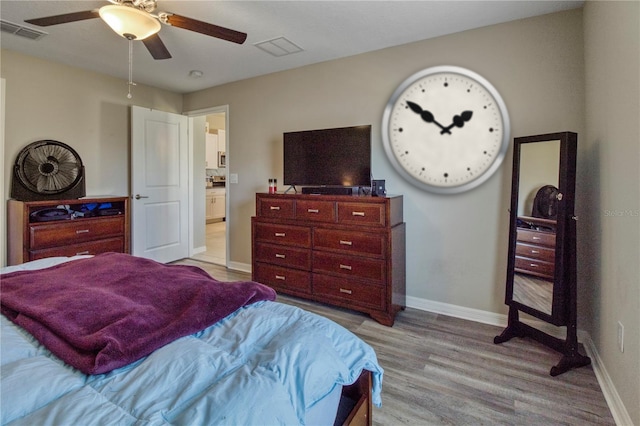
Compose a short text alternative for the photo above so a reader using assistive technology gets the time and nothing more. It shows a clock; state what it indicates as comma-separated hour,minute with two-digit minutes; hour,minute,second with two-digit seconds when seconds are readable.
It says 1,51
